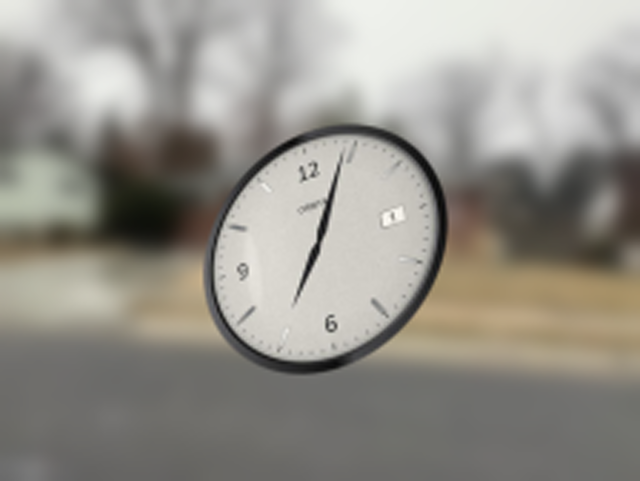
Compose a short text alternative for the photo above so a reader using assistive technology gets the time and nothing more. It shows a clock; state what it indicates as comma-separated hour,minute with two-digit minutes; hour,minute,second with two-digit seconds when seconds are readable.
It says 7,04
